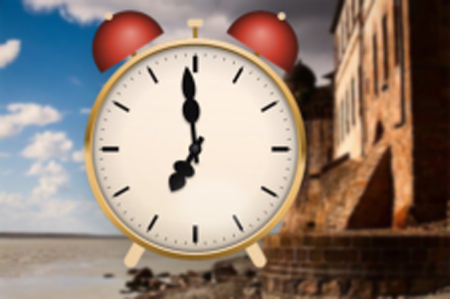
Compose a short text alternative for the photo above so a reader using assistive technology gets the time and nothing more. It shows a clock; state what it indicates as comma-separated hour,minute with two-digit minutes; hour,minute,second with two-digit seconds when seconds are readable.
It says 6,59
